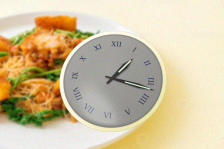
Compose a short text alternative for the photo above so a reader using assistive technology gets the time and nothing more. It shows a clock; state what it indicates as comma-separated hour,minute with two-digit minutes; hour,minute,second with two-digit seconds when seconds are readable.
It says 1,17
